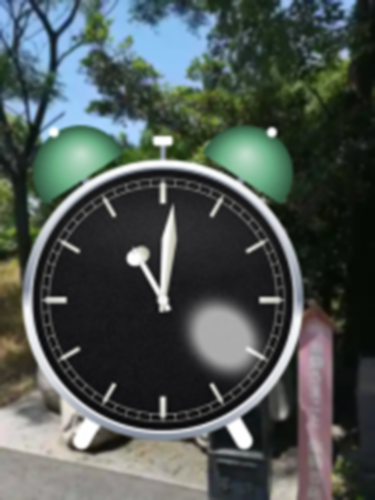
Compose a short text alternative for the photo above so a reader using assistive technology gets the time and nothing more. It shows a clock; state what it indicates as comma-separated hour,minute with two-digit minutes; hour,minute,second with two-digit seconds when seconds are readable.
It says 11,01
